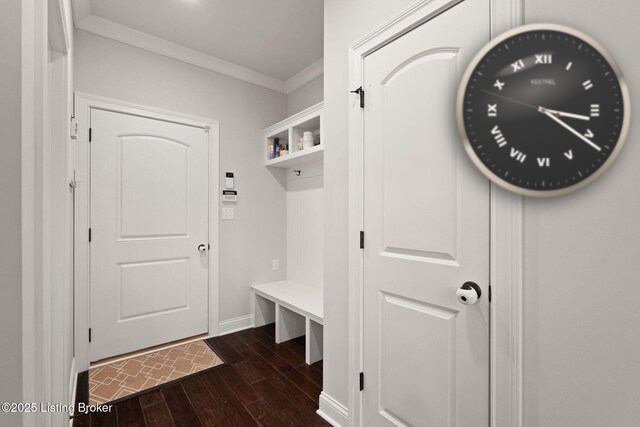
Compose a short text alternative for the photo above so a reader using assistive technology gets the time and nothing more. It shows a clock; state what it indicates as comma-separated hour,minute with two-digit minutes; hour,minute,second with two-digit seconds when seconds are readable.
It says 3,20,48
